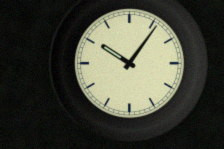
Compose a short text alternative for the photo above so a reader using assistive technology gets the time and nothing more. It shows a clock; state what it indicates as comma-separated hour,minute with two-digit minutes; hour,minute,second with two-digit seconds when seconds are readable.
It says 10,06
